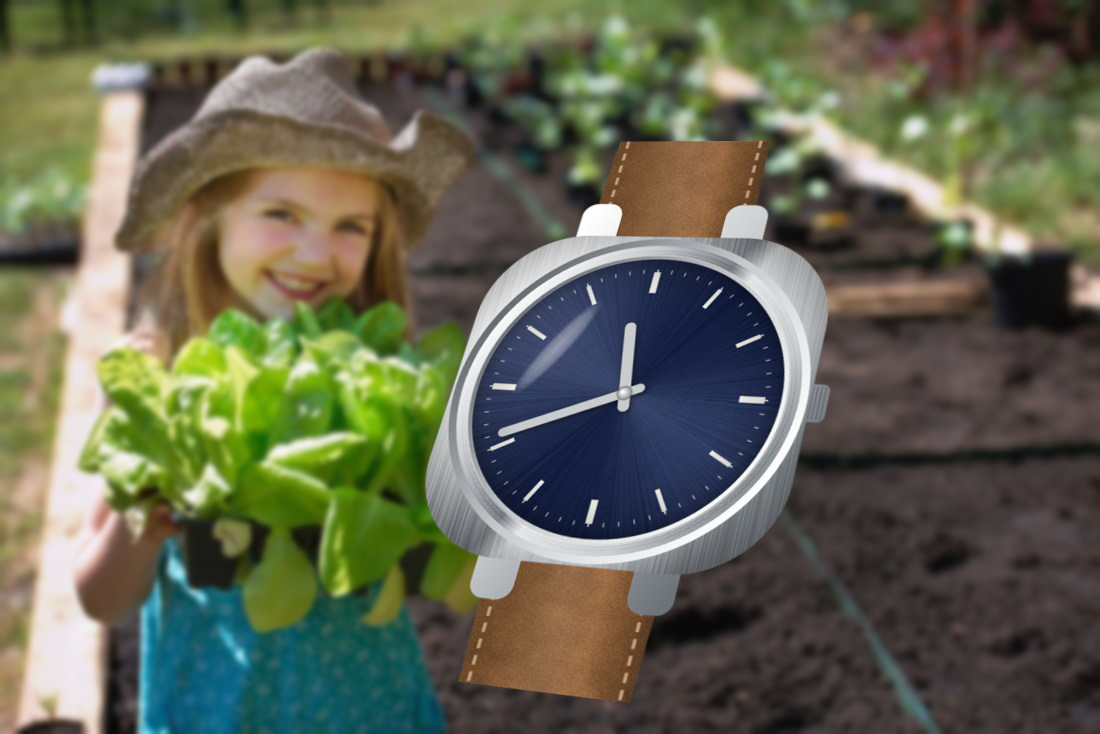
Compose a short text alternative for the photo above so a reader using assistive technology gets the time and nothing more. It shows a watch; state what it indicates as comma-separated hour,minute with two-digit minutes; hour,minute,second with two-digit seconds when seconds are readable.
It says 11,41
